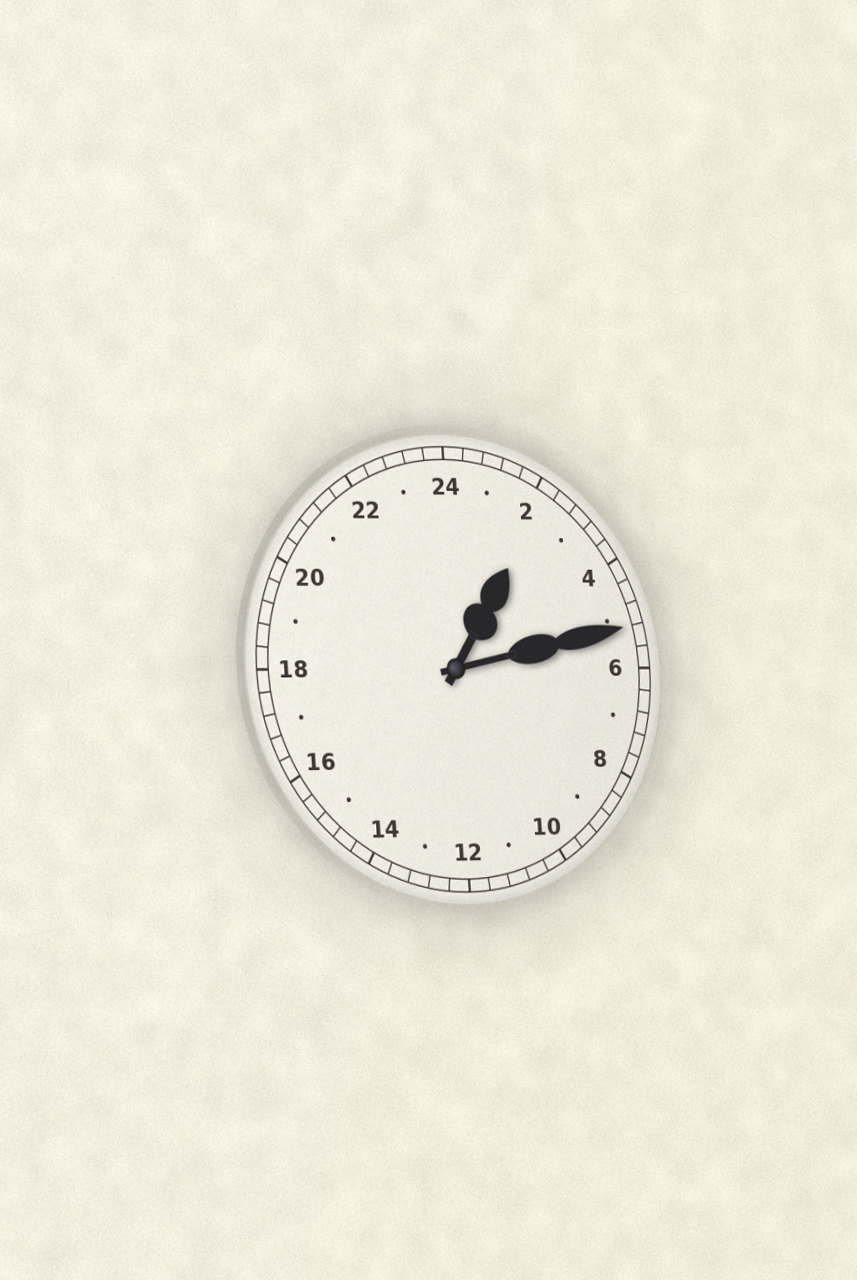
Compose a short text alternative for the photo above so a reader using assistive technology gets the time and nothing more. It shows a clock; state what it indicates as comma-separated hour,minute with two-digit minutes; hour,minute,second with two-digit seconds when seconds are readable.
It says 2,13
